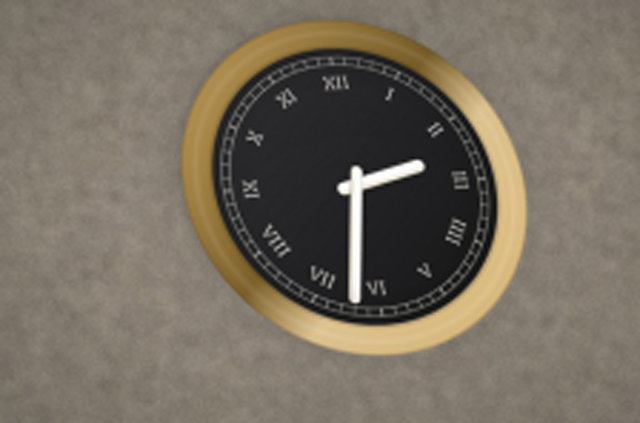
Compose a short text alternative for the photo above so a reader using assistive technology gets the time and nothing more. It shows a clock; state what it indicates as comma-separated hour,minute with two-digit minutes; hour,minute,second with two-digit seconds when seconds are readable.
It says 2,32
